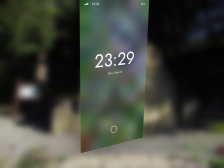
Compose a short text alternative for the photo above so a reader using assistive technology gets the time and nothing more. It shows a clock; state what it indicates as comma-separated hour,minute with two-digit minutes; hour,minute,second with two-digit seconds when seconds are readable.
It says 23,29
